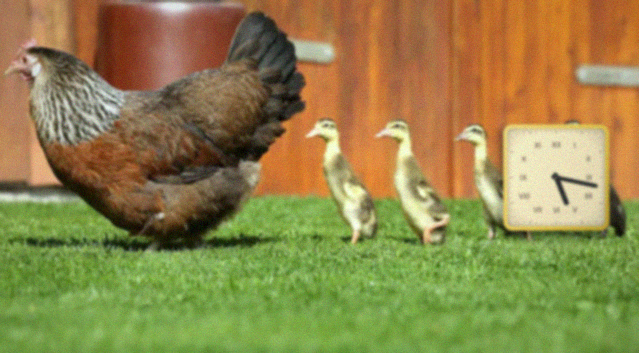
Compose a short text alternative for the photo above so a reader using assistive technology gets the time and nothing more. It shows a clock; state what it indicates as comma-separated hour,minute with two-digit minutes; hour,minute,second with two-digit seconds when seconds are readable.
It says 5,17
